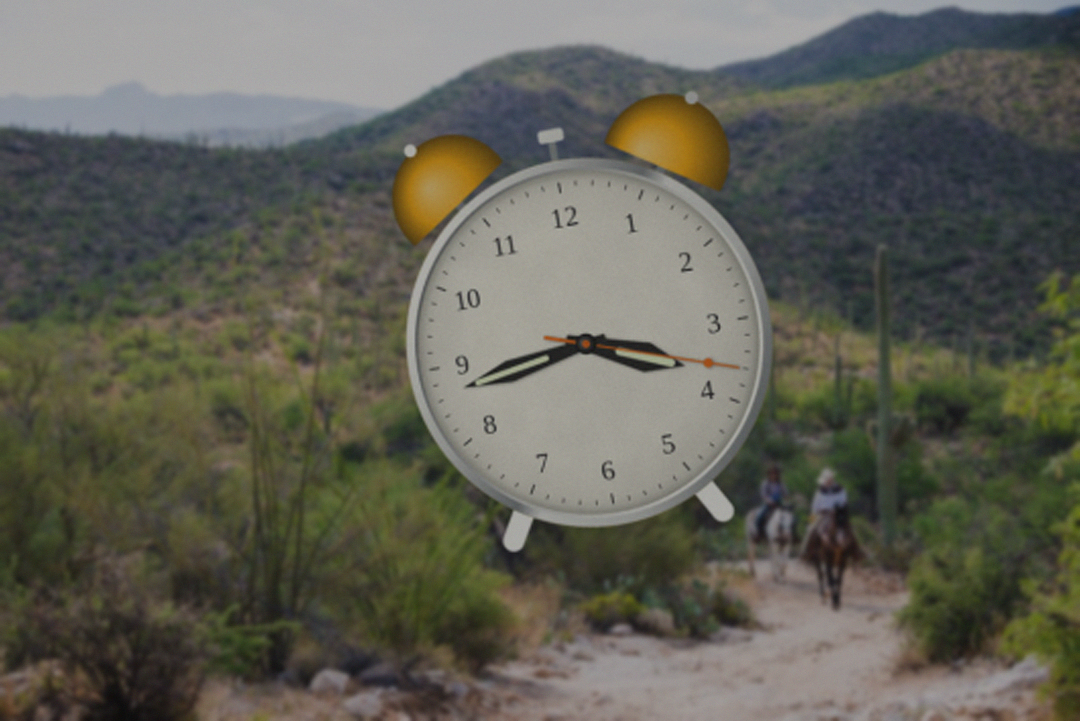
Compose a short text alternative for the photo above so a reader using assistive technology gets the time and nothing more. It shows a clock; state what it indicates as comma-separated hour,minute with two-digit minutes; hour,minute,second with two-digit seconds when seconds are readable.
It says 3,43,18
